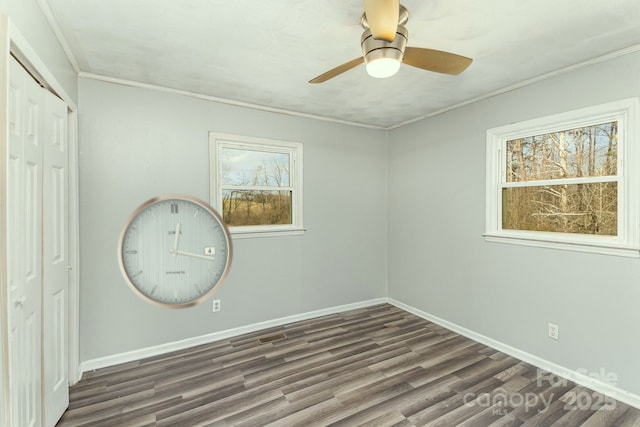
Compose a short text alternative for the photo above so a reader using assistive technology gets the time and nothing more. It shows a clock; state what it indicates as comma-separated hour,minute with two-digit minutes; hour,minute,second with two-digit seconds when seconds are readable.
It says 12,17
